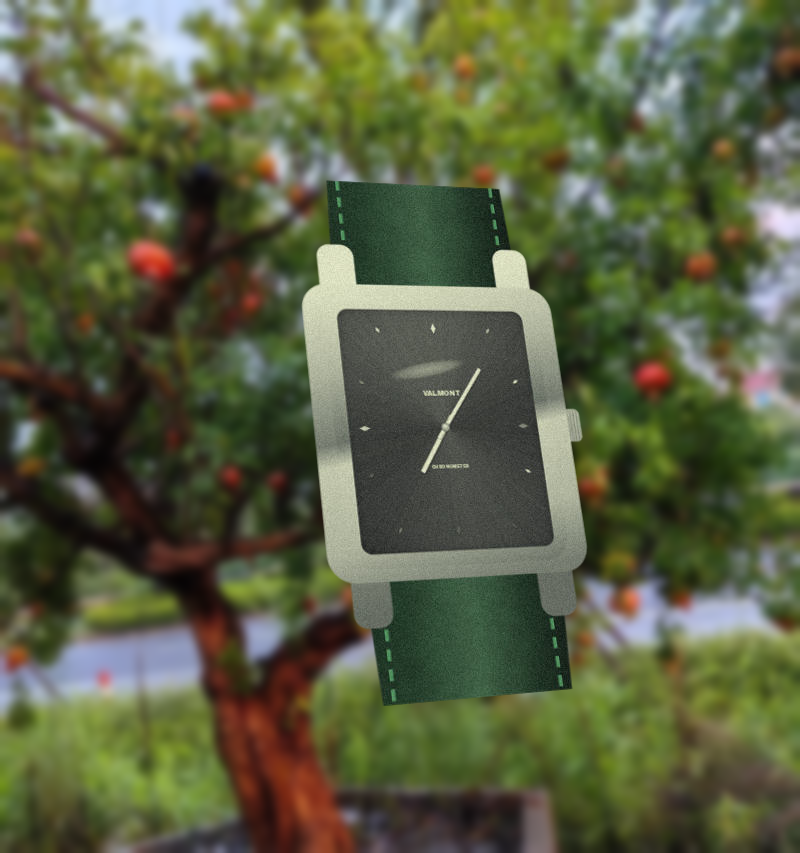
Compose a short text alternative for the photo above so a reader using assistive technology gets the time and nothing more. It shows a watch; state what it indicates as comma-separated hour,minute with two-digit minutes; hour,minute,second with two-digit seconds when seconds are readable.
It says 7,06
